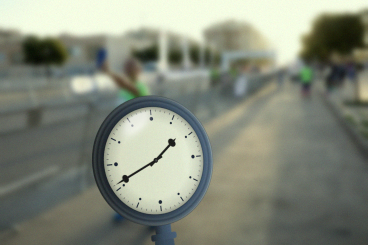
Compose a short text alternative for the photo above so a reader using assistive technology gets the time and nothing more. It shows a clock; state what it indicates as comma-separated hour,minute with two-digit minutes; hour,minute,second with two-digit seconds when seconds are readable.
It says 1,41
